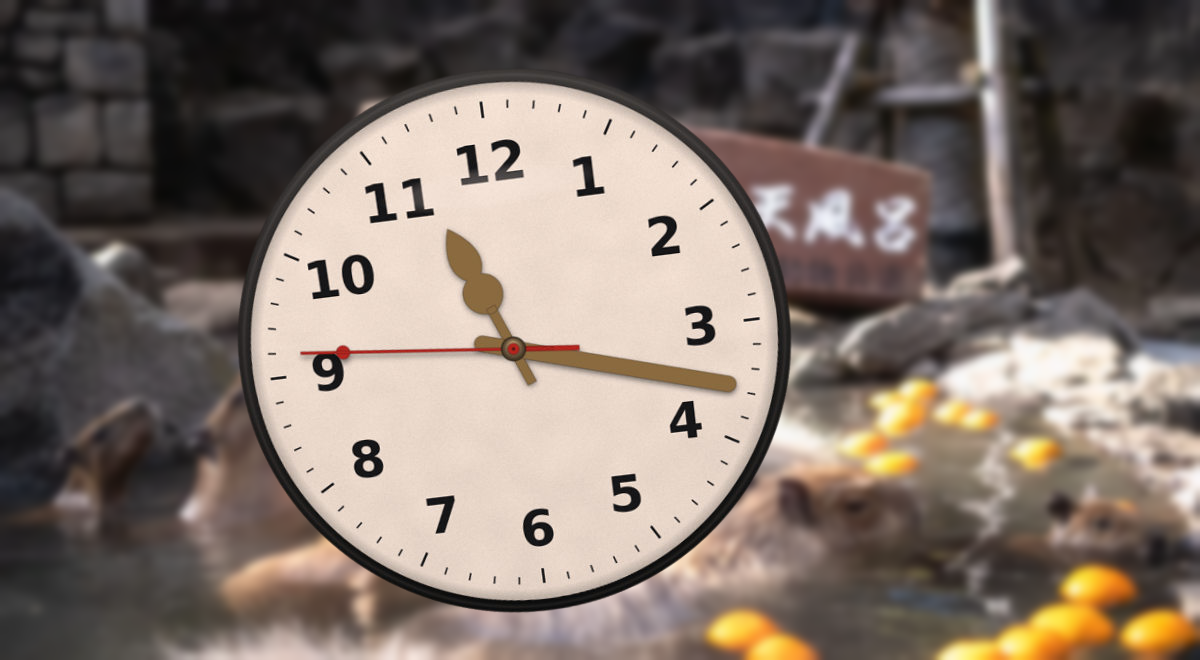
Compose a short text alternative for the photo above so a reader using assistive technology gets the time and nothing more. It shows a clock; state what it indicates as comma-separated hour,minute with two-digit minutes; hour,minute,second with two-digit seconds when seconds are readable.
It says 11,17,46
